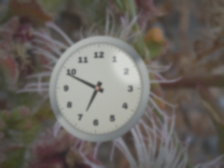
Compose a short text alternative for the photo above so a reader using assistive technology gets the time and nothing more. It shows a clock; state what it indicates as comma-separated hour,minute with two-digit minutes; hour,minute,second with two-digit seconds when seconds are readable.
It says 6,49
